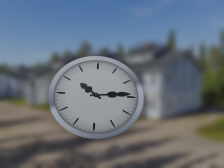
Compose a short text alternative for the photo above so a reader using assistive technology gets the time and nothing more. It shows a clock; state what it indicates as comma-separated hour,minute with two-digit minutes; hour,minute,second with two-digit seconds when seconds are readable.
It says 10,14
